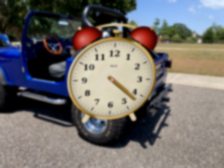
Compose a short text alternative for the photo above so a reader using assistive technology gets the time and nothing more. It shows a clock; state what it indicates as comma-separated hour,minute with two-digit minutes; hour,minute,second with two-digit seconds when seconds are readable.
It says 4,22
